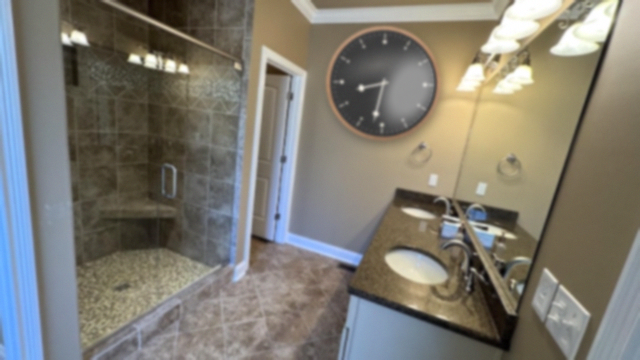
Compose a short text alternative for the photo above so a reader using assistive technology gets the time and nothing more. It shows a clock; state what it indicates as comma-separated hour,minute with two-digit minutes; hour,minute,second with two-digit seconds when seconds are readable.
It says 8,32
